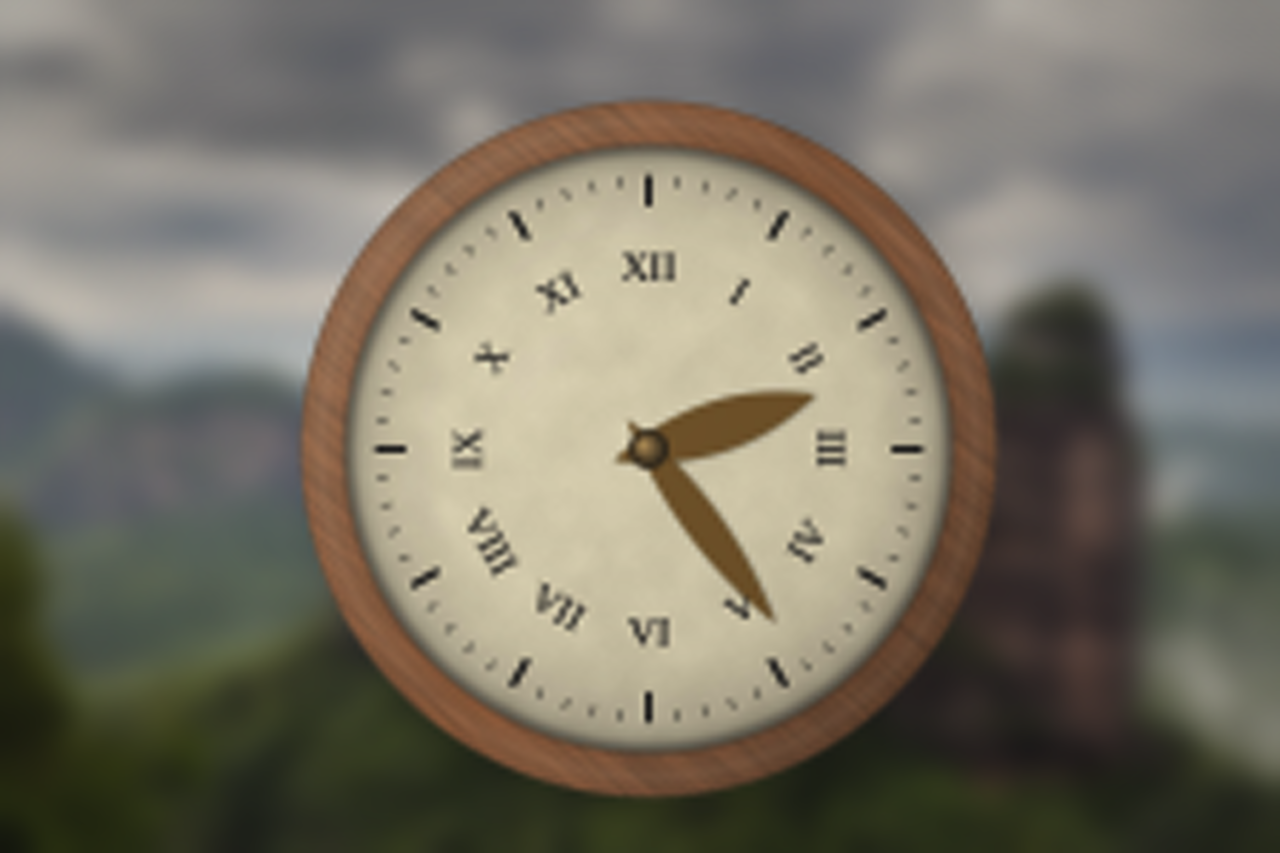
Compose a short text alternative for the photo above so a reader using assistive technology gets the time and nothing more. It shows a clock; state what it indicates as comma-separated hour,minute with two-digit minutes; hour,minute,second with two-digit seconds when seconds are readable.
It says 2,24
